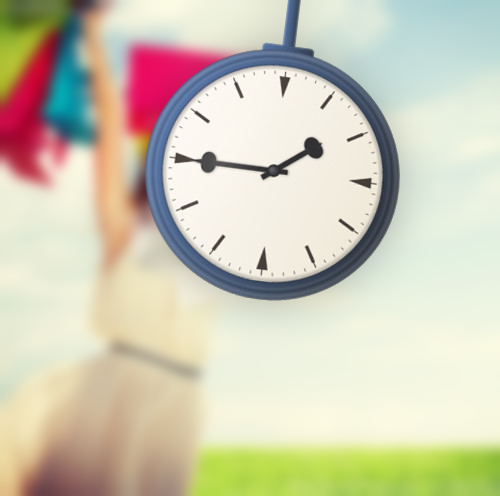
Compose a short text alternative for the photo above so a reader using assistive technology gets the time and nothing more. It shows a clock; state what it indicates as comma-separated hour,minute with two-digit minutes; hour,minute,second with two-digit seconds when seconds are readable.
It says 1,45
